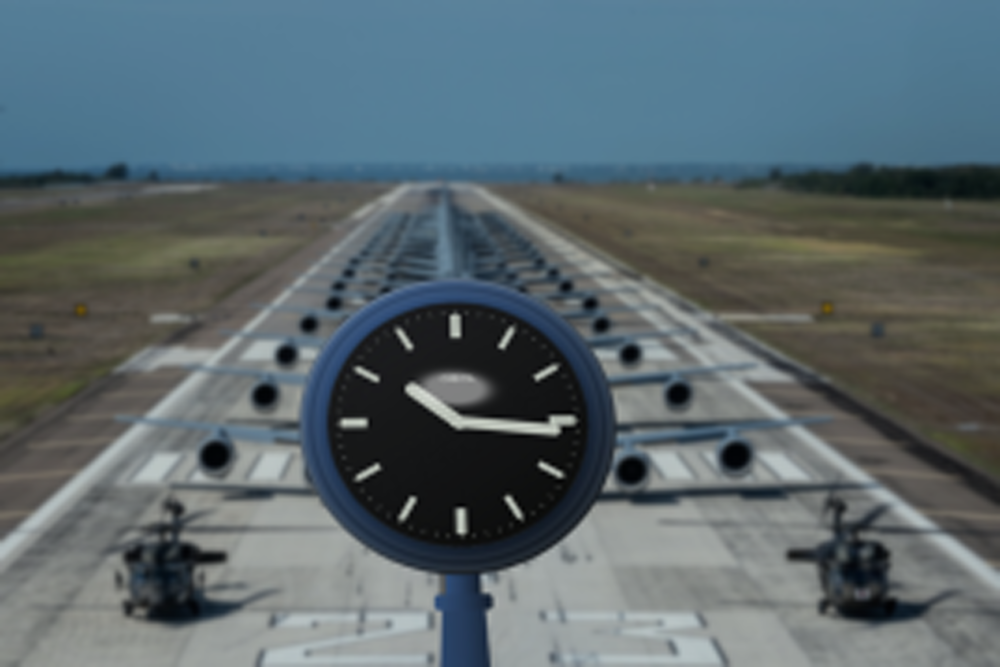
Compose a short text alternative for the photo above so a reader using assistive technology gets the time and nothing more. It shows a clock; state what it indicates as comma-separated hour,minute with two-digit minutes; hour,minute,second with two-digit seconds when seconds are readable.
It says 10,16
